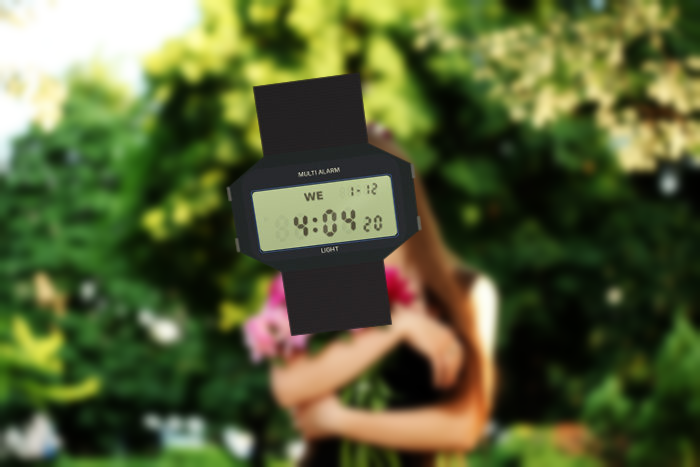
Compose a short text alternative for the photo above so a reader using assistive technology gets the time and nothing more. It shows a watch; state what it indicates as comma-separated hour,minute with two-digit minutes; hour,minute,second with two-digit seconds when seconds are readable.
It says 4,04,20
